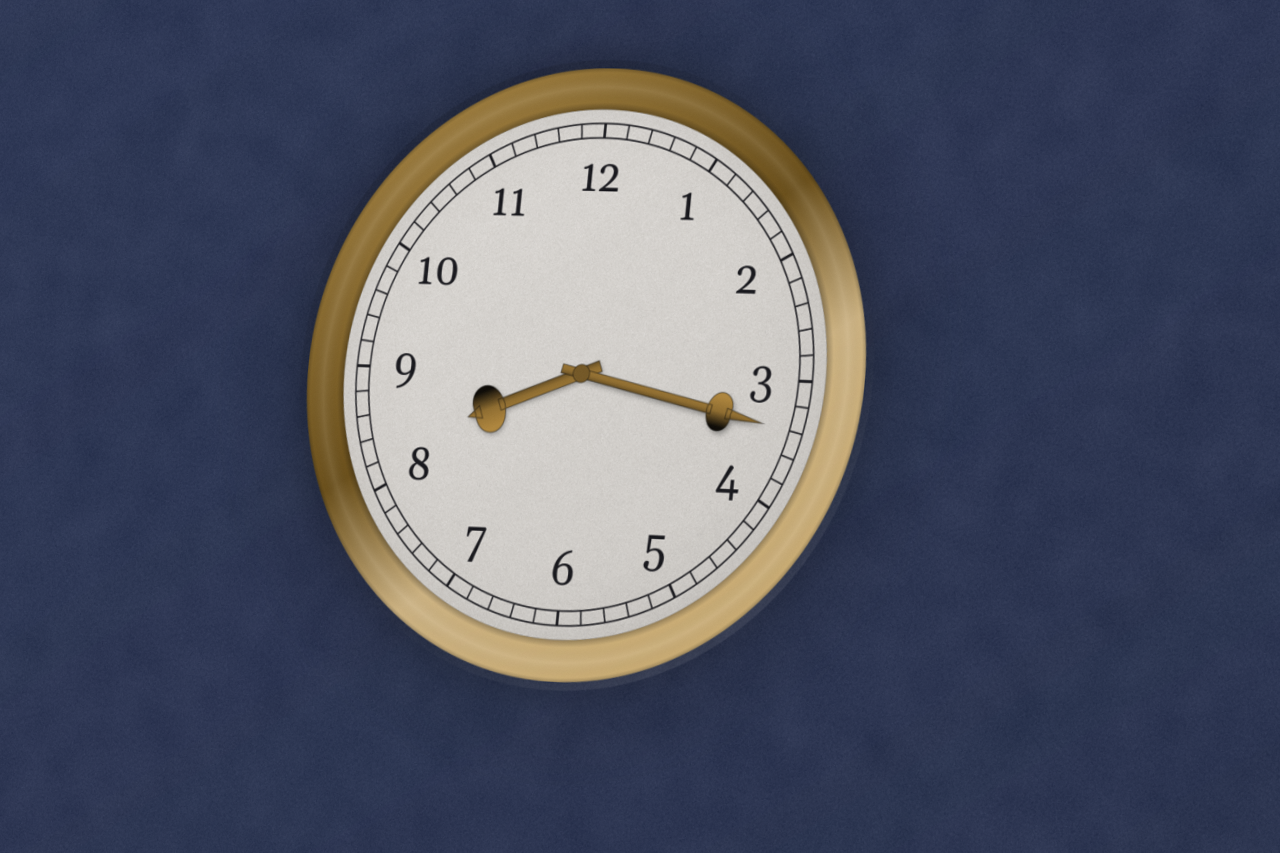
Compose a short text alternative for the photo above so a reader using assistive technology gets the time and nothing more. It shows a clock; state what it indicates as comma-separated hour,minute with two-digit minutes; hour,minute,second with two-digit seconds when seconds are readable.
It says 8,17
